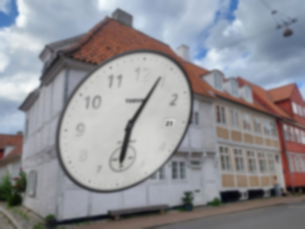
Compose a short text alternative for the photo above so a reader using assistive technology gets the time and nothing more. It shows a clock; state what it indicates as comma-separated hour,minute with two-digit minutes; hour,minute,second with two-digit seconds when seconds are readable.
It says 6,04
